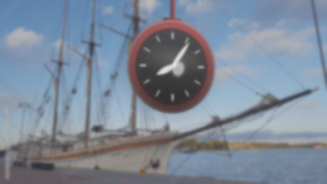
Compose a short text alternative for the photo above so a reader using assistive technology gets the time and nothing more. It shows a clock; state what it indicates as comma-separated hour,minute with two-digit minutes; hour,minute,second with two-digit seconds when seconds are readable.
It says 8,06
